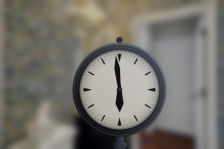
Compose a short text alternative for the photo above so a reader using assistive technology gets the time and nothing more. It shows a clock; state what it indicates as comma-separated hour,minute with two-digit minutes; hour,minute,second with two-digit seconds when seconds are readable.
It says 5,59
